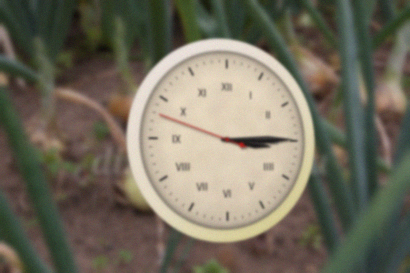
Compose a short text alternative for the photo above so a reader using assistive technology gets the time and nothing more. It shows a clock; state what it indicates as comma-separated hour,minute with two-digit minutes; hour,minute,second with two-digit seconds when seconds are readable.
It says 3,14,48
